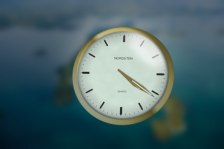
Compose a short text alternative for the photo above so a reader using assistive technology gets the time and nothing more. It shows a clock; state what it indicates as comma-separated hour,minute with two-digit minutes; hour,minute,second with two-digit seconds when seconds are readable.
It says 4,21
